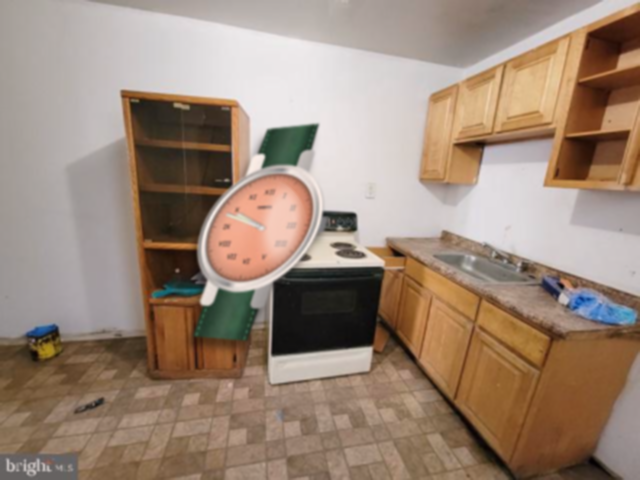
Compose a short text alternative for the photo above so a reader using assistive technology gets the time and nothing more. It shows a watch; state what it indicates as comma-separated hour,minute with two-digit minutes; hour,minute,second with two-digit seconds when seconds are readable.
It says 9,48
